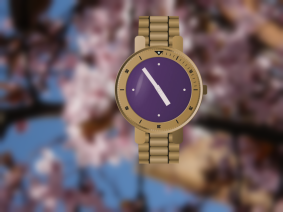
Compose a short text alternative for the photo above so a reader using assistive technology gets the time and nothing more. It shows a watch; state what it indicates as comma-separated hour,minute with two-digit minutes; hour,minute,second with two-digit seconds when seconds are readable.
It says 4,54
